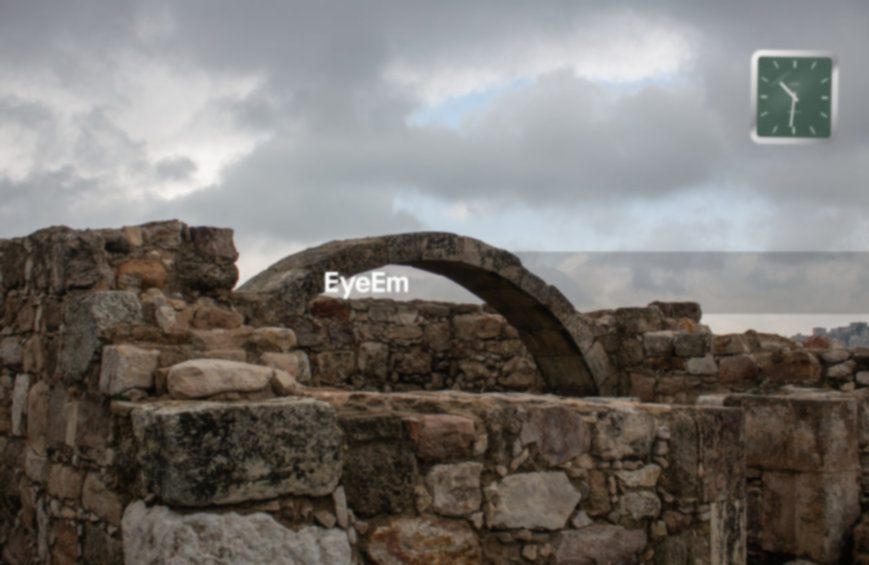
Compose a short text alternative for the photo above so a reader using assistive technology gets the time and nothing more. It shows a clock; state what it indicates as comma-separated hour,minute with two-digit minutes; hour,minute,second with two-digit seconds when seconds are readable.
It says 10,31
